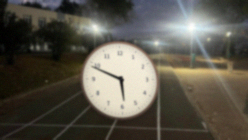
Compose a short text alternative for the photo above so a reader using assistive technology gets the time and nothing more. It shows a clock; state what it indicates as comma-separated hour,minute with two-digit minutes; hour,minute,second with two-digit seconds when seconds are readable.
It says 5,49
